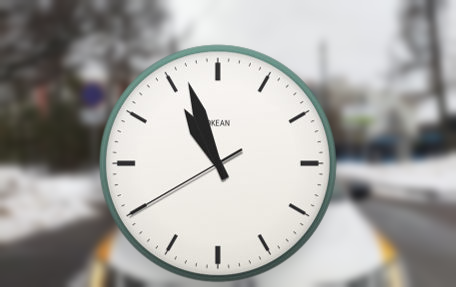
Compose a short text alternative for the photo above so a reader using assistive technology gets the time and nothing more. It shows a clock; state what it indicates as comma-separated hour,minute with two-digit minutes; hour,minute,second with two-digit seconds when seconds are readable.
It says 10,56,40
